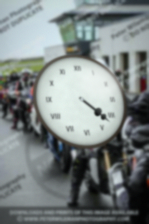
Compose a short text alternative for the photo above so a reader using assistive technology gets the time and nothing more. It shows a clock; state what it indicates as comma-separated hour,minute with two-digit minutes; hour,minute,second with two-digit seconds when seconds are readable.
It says 4,22
